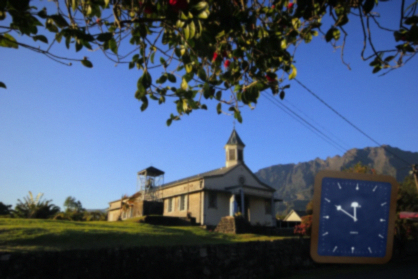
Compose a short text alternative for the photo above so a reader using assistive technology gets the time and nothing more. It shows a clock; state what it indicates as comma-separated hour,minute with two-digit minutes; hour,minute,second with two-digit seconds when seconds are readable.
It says 11,50
